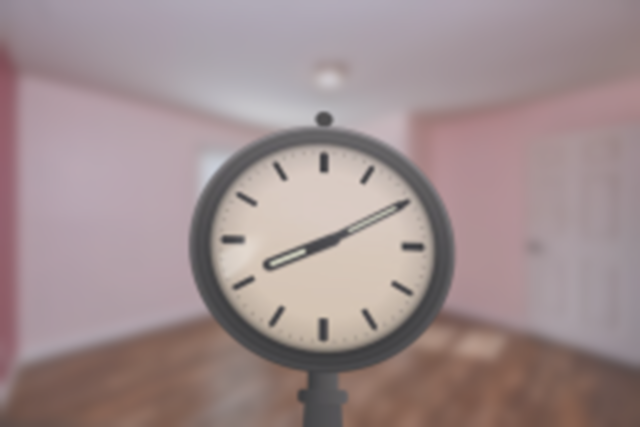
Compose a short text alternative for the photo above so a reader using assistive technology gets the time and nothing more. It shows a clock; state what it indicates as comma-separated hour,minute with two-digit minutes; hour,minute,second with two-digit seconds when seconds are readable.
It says 8,10
